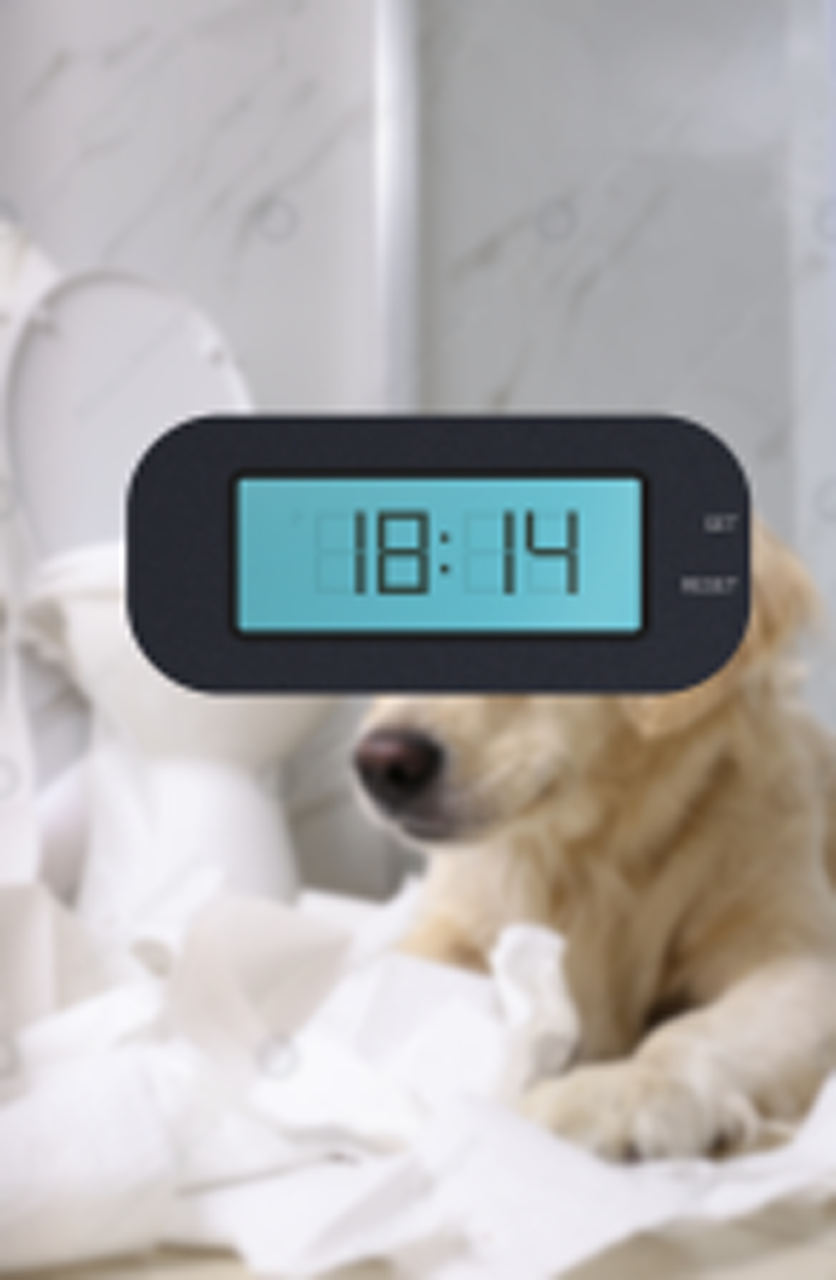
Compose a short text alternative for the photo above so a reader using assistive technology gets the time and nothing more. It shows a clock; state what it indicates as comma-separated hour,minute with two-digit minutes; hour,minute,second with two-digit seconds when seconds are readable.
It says 18,14
